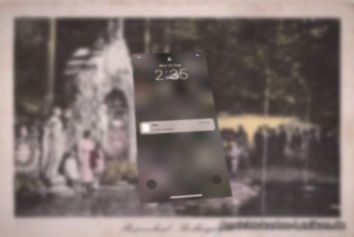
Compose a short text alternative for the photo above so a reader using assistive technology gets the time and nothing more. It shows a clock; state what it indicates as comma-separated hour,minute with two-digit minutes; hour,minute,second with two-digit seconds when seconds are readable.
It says 2,35
